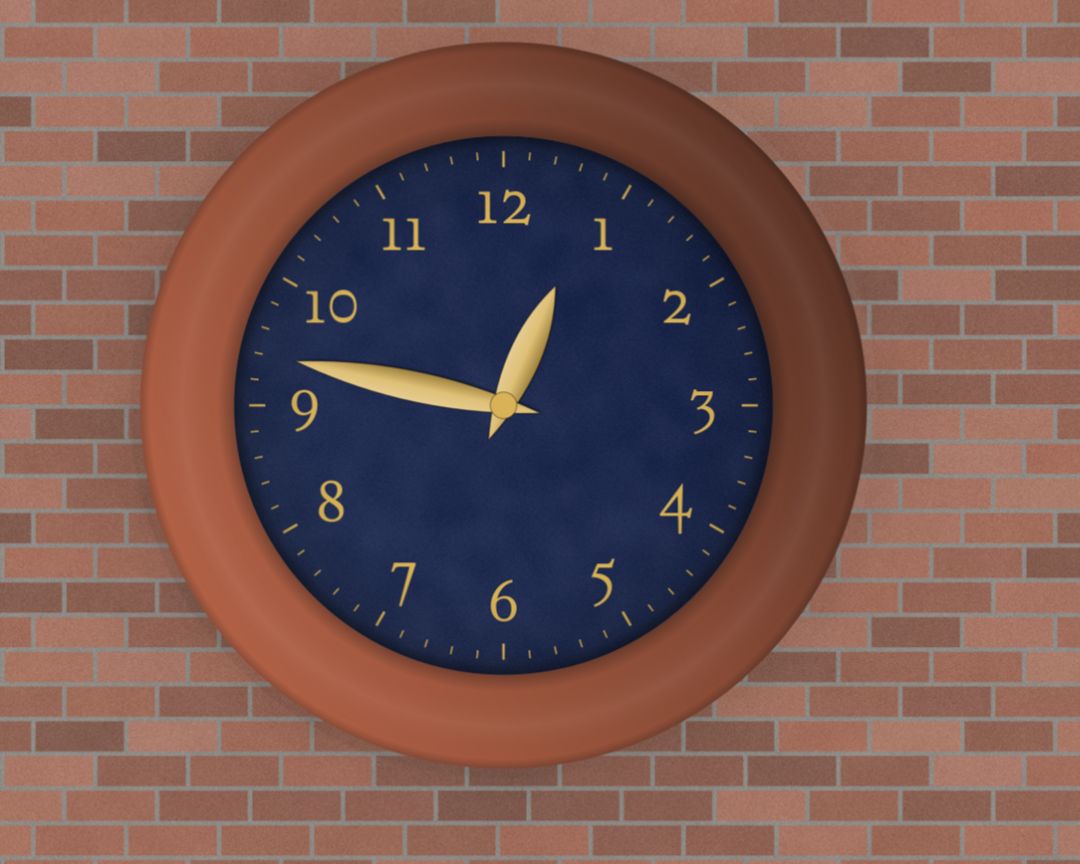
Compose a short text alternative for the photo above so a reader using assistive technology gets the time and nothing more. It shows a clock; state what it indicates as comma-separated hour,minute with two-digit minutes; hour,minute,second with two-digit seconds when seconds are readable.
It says 12,47
